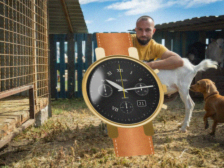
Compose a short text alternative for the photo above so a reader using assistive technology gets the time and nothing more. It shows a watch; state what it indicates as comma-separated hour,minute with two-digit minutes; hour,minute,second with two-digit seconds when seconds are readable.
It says 10,14
